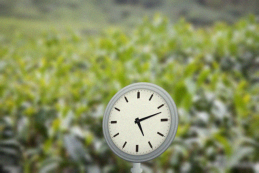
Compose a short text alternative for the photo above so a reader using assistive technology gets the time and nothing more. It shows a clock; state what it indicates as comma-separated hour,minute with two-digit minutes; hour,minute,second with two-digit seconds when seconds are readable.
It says 5,12
